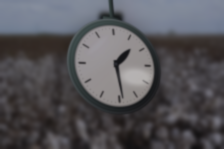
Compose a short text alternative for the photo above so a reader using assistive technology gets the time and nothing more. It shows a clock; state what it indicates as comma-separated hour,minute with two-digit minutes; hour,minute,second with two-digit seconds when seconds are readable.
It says 1,29
